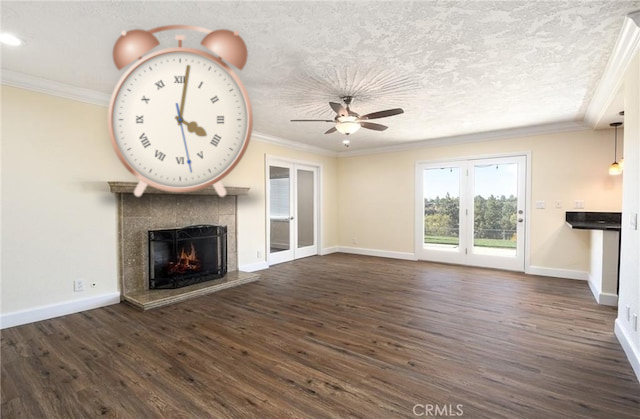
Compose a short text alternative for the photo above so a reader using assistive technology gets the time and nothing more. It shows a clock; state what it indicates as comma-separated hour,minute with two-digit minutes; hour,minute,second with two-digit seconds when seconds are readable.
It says 4,01,28
